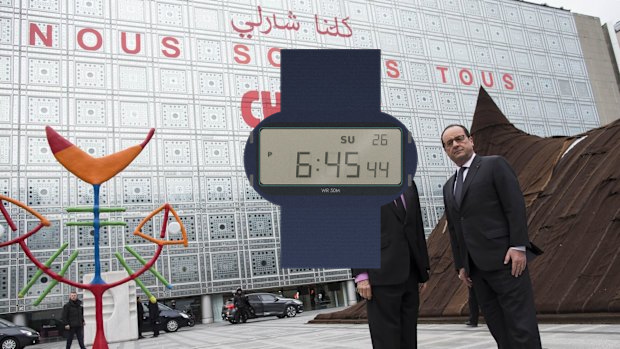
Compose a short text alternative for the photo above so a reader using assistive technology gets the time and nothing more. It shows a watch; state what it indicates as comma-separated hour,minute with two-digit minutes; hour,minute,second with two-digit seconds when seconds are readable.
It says 6,45,44
